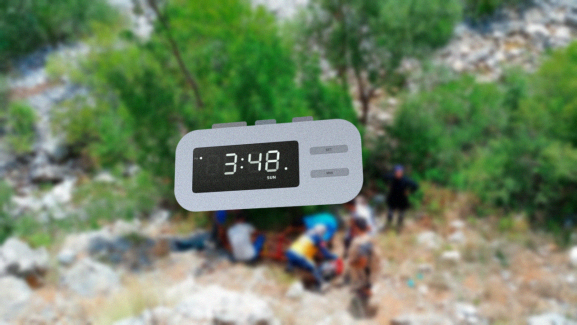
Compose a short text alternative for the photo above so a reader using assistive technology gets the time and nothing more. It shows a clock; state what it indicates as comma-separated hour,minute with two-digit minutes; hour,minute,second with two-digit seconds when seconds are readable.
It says 3,48
